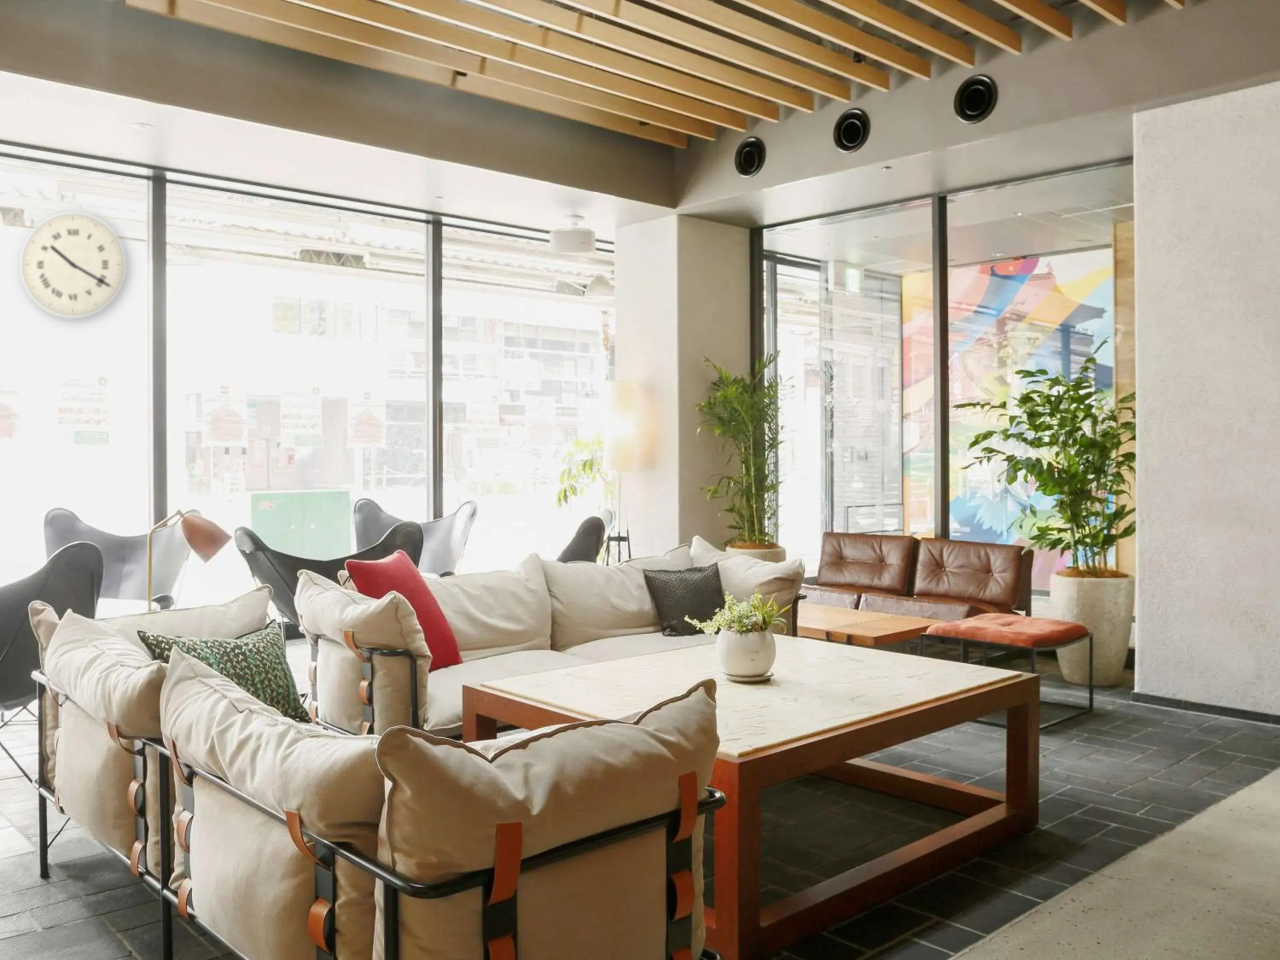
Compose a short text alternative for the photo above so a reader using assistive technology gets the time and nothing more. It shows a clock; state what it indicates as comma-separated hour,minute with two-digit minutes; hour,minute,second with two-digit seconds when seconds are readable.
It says 10,20
